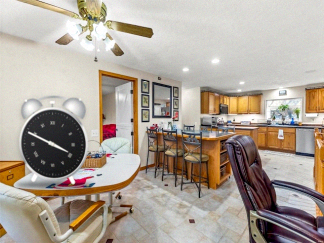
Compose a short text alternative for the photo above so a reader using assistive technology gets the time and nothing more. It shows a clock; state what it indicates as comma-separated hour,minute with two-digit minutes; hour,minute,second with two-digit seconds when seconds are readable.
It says 3,49
